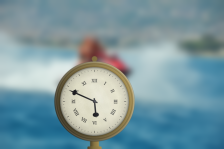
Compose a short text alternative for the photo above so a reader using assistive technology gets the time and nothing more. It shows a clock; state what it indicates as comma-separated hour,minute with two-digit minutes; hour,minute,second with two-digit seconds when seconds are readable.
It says 5,49
